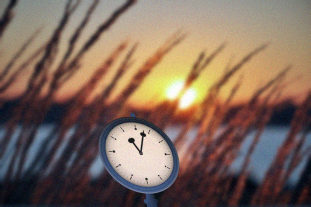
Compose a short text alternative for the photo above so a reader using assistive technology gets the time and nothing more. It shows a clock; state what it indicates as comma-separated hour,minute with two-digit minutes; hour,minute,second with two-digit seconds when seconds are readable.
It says 11,03
